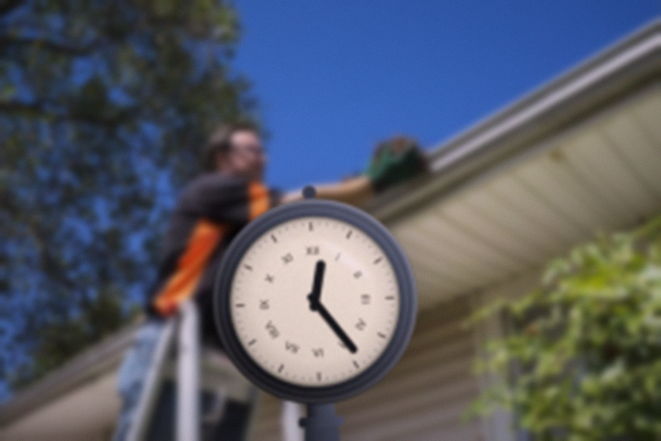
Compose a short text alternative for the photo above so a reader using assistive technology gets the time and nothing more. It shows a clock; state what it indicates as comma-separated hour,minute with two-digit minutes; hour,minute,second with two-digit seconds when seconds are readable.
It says 12,24
